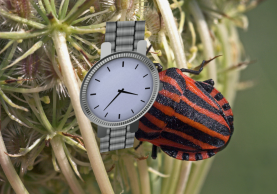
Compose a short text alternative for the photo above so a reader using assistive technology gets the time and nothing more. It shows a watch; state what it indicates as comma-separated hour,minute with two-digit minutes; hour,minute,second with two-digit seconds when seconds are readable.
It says 3,37
